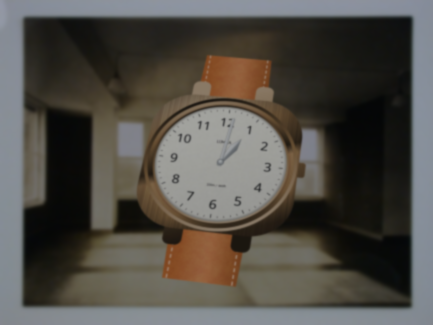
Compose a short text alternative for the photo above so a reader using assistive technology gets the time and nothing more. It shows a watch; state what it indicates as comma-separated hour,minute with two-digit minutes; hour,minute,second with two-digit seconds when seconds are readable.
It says 1,01
